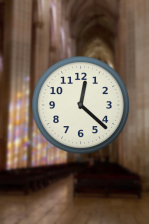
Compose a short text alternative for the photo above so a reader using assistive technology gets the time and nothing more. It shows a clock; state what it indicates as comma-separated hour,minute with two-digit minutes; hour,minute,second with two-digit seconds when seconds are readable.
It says 12,22
